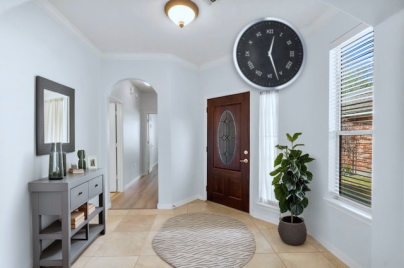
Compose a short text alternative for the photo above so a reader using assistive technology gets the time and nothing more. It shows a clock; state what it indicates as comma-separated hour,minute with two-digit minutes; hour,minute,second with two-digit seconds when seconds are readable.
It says 12,27
